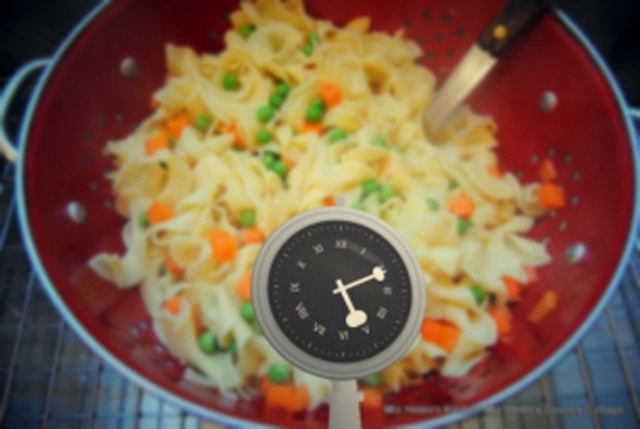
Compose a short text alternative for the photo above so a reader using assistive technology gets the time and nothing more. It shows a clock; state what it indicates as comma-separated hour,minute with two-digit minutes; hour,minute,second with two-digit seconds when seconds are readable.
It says 5,11
